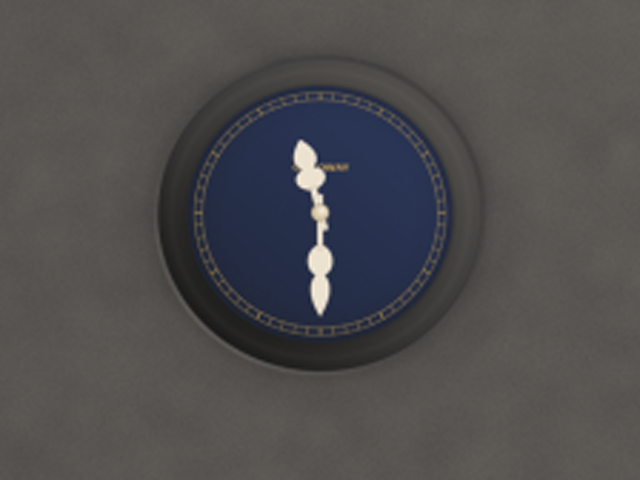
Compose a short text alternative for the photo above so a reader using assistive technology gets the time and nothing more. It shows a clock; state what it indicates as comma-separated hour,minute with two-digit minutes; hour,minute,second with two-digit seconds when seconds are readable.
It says 11,30
